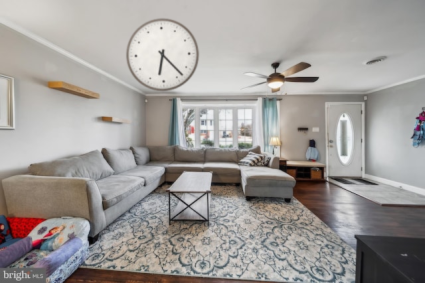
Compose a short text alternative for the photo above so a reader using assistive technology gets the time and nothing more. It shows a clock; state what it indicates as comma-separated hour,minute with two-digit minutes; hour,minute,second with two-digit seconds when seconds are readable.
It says 6,23
